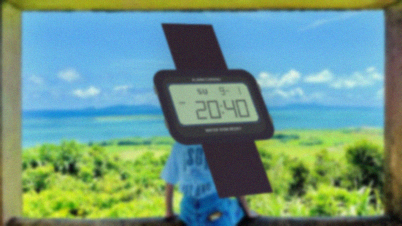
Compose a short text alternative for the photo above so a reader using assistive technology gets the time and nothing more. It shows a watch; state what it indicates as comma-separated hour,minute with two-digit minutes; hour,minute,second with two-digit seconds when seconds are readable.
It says 20,40
